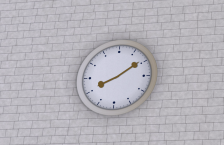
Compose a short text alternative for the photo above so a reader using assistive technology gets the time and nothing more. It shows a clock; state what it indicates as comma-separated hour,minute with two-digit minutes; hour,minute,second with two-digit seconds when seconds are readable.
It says 8,09
